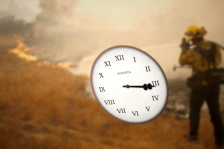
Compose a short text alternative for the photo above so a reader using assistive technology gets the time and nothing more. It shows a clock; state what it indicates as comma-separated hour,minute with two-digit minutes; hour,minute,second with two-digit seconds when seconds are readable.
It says 3,16
